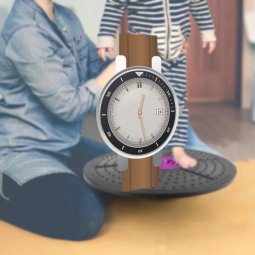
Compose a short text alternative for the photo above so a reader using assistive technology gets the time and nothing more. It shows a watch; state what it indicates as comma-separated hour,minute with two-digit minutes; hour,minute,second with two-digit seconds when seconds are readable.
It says 12,28
